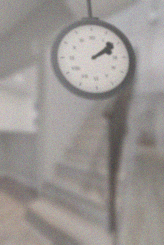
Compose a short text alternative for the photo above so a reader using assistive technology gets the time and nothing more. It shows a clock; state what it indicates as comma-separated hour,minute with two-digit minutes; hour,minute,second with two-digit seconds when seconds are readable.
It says 2,09
